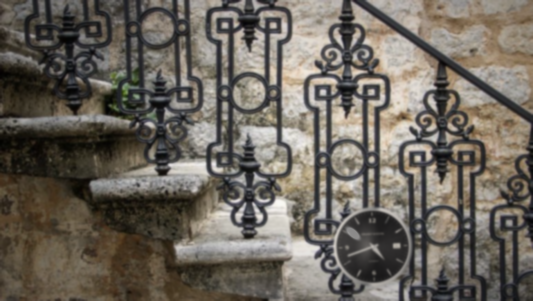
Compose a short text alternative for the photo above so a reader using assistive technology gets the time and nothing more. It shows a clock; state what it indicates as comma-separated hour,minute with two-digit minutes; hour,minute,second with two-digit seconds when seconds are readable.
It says 4,42
